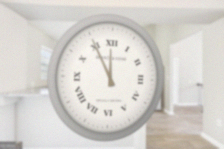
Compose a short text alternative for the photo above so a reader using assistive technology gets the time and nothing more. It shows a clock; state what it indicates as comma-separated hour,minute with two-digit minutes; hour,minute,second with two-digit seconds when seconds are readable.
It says 11,55
